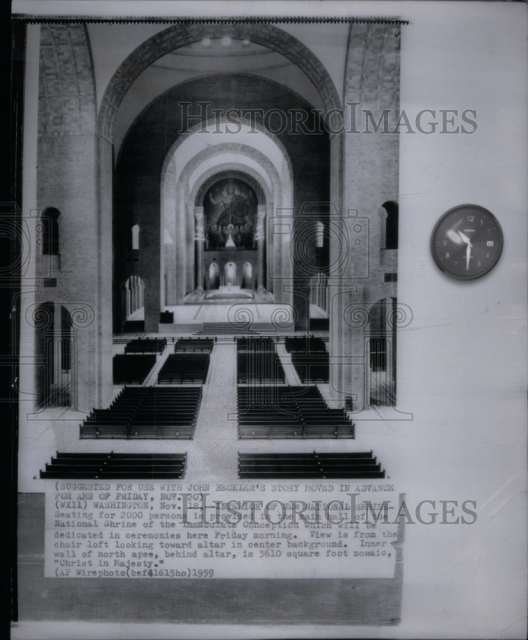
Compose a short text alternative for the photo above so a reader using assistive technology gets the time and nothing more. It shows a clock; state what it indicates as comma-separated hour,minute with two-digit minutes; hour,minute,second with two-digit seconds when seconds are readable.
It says 10,30
